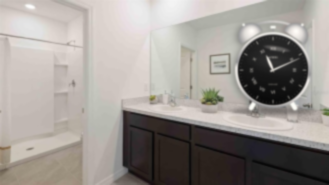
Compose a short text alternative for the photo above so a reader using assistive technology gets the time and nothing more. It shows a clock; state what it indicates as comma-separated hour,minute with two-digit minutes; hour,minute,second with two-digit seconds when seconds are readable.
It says 11,11
